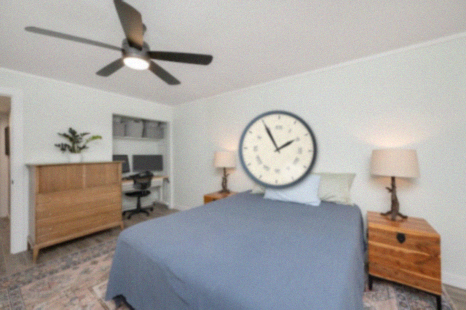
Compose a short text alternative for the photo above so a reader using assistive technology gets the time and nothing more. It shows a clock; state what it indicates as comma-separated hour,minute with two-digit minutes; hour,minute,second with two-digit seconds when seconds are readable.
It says 1,55
